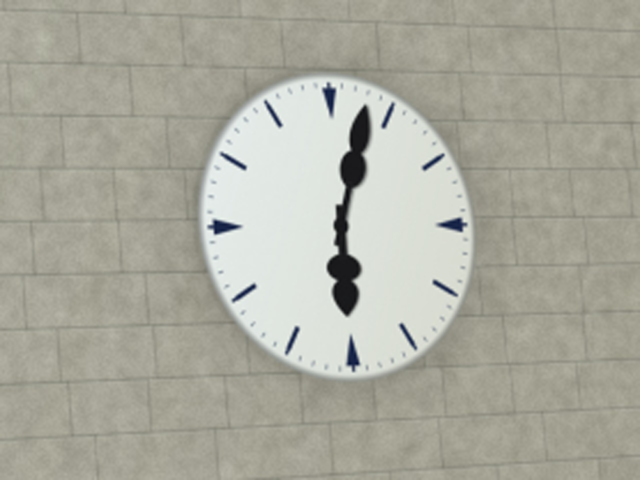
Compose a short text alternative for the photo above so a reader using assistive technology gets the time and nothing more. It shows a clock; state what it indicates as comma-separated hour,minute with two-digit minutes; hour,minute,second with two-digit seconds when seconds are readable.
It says 6,03
